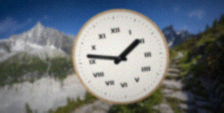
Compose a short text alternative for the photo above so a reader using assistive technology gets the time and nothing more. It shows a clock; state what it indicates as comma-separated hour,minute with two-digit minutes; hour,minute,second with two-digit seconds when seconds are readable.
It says 1,47
